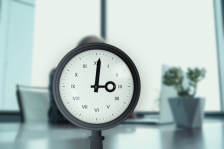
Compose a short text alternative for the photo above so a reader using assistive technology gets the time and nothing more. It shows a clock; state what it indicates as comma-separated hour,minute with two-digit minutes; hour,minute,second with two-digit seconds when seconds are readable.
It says 3,01
